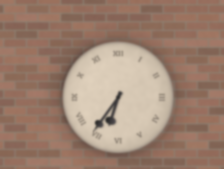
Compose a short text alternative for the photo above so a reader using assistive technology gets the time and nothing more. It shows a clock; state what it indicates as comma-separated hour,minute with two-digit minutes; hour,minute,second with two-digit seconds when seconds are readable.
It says 6,36
